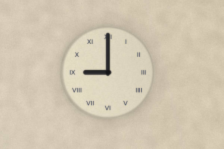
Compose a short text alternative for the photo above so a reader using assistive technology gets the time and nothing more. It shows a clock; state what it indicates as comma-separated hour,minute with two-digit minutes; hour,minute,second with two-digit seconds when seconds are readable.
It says 9,00
